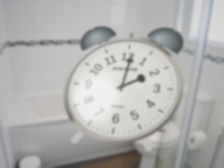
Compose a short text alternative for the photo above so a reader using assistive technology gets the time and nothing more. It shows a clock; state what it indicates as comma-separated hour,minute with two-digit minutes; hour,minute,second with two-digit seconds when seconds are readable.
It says 2,01
